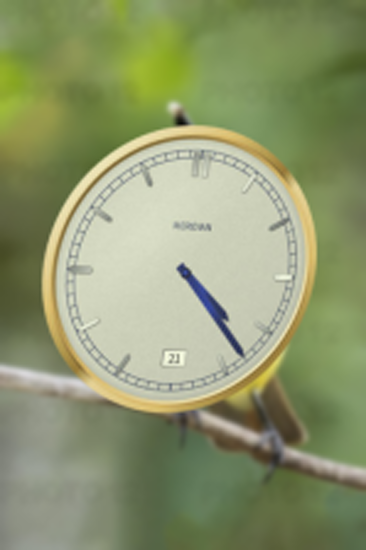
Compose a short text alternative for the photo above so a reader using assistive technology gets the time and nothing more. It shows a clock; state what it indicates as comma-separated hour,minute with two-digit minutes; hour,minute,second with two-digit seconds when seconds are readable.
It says 4,23
